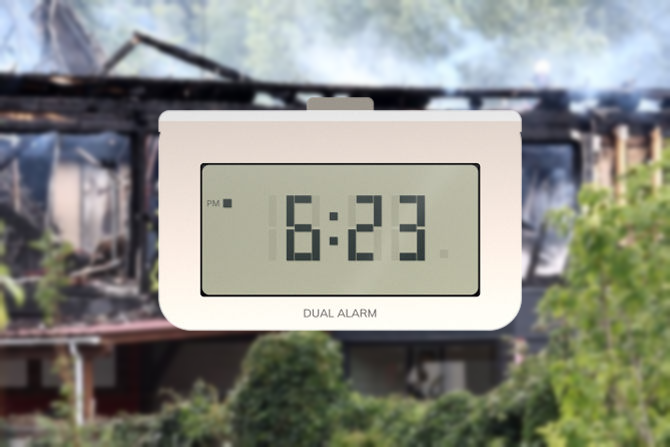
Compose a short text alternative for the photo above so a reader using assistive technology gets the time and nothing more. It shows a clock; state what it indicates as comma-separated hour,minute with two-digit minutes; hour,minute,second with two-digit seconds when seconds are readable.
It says 6,23
